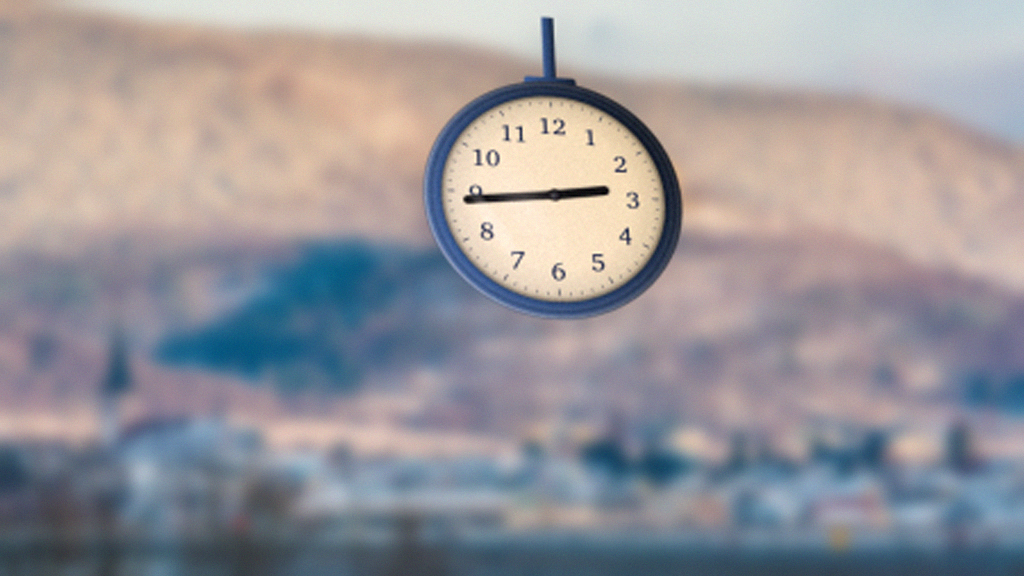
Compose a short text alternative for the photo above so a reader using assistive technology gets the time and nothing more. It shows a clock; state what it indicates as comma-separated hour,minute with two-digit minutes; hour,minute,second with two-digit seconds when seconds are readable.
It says 2,44
